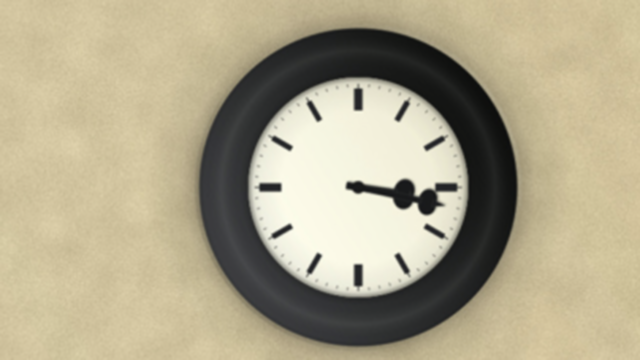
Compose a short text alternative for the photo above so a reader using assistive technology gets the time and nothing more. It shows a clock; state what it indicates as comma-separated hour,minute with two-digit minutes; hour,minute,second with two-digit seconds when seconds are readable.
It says 3,17
